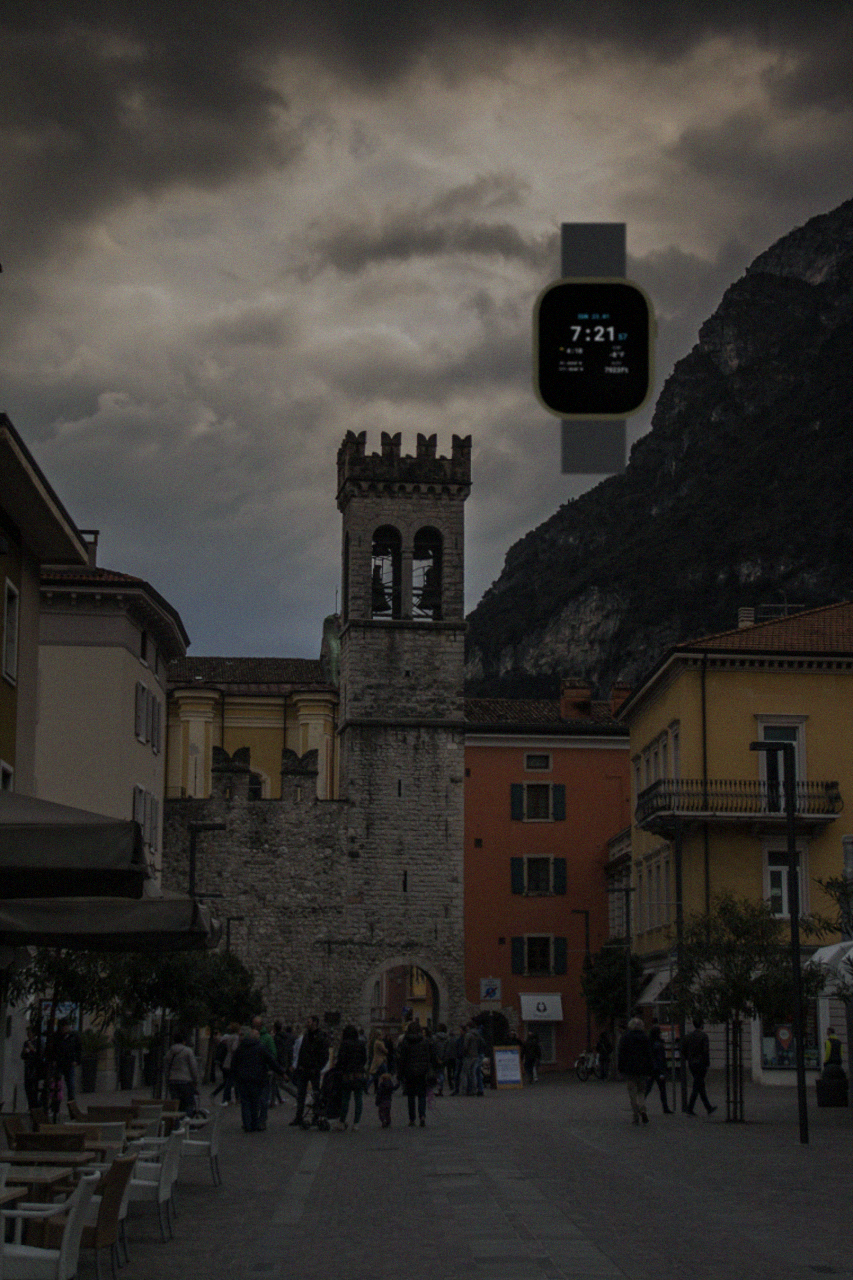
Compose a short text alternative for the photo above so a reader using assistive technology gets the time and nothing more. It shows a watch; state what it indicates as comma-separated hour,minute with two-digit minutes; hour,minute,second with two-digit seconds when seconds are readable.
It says 7,21
